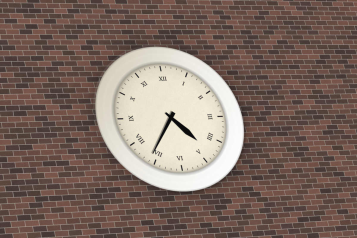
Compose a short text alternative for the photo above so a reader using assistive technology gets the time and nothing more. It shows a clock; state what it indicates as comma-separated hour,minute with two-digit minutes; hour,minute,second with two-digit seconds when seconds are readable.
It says 4,36
